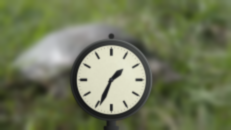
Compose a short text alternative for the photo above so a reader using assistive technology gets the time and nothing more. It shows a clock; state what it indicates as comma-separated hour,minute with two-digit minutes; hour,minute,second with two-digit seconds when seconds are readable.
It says 1,34
